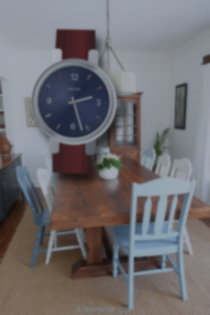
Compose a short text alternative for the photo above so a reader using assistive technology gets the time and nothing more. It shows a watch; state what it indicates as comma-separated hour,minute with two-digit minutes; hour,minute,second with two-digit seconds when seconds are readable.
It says 2,27
